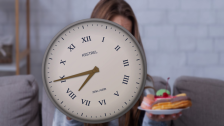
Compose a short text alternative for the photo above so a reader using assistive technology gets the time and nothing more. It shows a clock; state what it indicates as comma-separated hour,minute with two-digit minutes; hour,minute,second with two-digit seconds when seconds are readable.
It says 7,45
